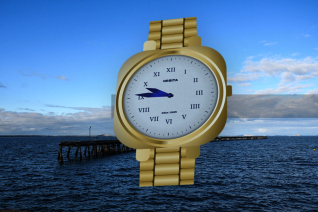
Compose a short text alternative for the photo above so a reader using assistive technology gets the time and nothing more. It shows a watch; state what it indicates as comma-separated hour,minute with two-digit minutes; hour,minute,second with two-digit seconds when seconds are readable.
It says 9,46
